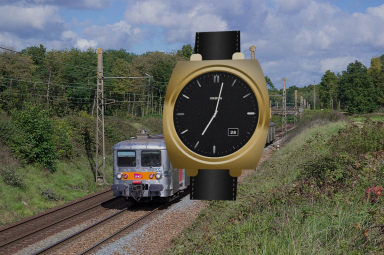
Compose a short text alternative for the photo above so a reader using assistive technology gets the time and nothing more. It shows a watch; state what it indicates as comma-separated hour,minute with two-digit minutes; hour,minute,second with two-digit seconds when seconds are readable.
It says 7,02
